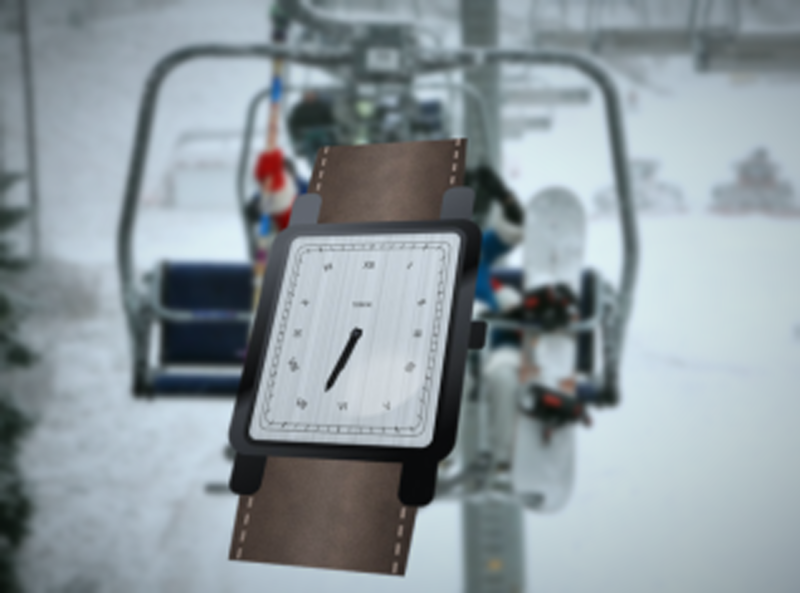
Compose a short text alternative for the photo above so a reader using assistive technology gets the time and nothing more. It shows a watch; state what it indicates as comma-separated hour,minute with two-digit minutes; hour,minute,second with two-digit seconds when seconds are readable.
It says 6,33
